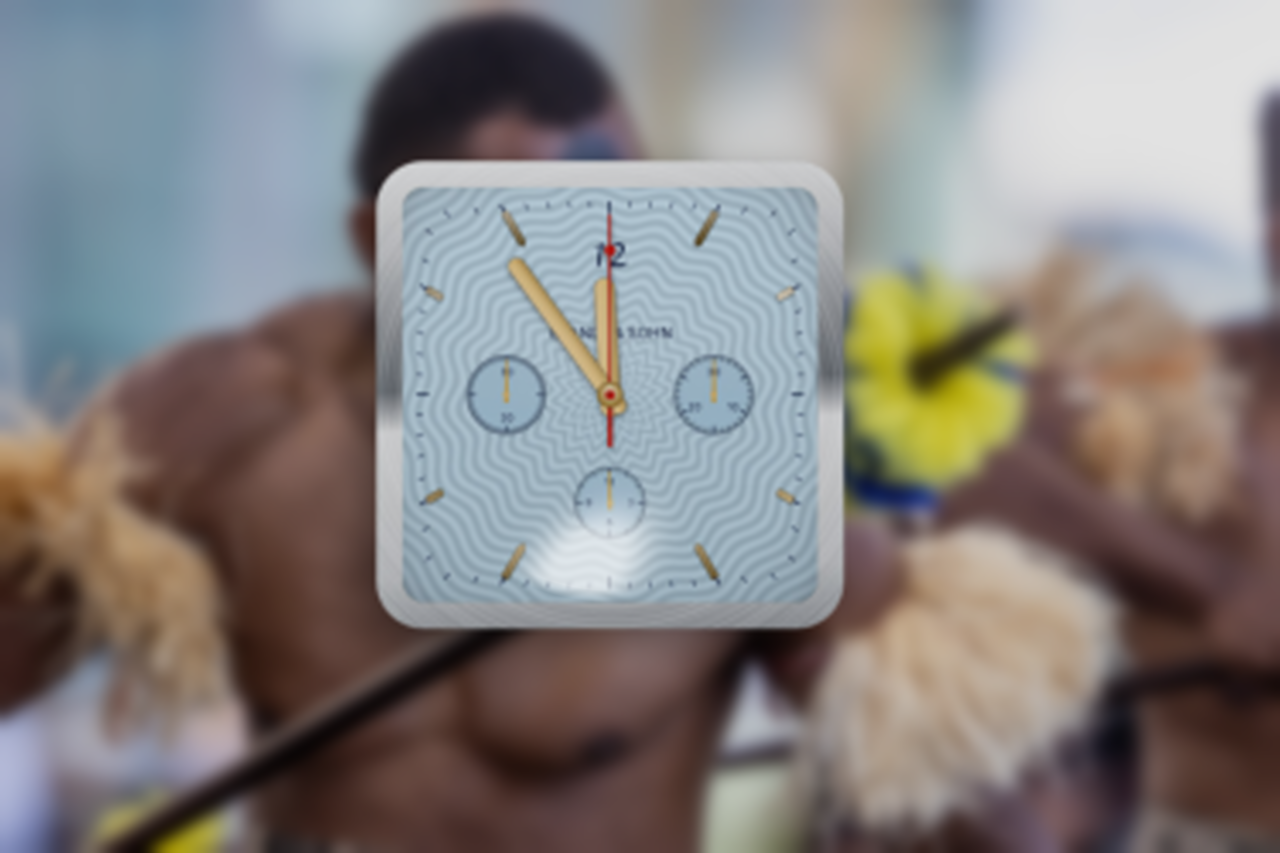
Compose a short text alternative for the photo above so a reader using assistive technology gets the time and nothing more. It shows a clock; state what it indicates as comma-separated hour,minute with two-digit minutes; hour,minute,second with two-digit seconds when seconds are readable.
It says 11,54
